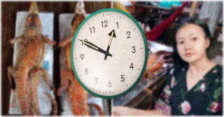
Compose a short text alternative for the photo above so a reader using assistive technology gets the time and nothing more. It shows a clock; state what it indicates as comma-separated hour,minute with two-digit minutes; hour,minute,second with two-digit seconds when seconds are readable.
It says 12,50
